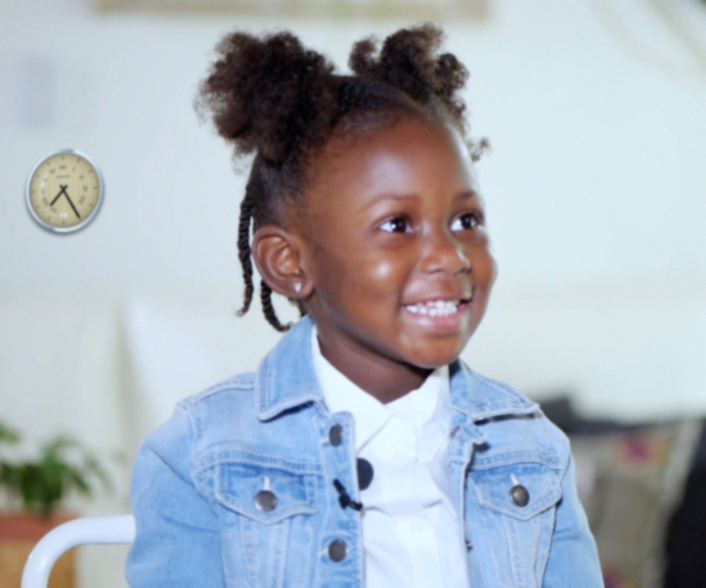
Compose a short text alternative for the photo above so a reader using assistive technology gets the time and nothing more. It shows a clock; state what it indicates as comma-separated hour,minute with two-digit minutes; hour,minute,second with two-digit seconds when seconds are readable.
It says 7,25
